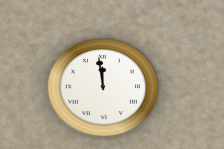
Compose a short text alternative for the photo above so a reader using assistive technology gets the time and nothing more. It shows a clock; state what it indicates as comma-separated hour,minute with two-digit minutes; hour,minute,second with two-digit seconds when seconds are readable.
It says 11,59
